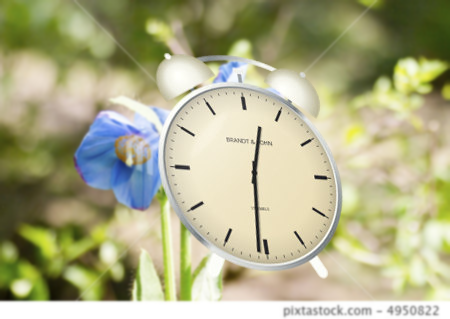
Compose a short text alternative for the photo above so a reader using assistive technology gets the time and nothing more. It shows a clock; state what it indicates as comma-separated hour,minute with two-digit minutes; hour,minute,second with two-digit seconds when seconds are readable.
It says 12,31
